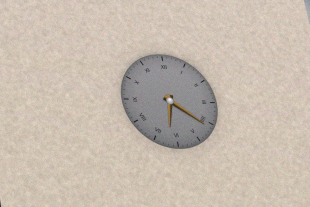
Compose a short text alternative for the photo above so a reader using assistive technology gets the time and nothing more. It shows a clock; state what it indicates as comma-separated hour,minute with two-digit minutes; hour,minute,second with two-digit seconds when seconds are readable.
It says 6,21
